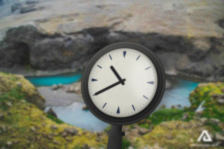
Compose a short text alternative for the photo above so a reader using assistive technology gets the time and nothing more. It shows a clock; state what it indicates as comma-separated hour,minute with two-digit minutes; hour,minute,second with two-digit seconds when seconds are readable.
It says 10,40
